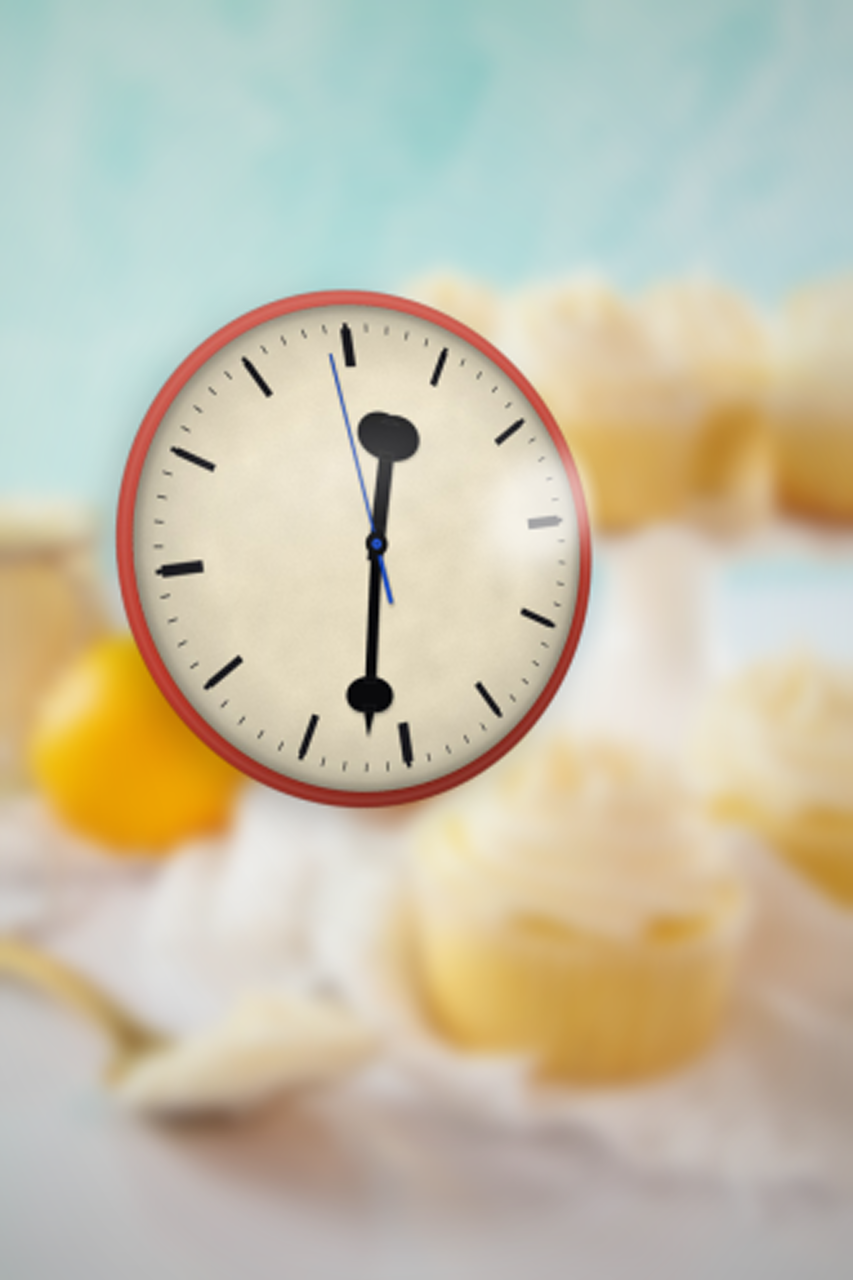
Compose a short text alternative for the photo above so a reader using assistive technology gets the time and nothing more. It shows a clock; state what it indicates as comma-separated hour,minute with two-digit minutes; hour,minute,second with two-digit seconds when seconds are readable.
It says 12,31,59
